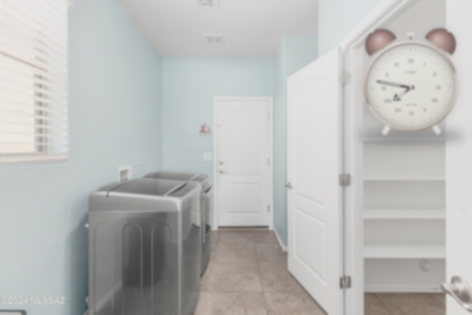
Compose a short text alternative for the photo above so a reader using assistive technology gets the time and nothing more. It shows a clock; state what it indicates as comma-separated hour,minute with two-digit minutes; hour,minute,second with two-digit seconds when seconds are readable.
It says 7,47
